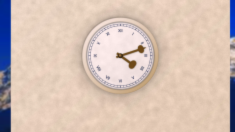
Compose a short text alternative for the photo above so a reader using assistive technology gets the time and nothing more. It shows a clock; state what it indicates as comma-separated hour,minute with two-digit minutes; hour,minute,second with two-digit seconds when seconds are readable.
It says 4,12
